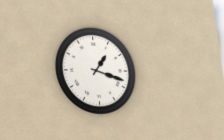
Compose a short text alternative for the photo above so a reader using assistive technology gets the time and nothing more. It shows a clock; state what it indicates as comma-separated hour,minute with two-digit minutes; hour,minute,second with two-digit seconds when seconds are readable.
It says 1,18
